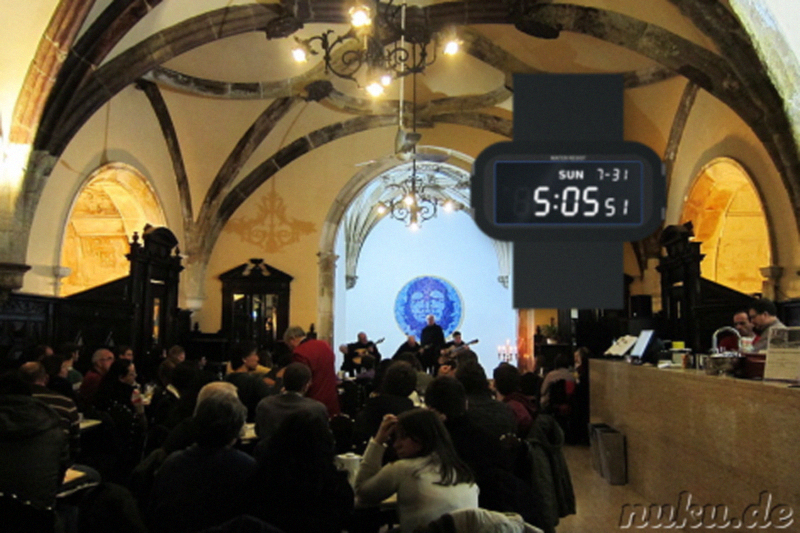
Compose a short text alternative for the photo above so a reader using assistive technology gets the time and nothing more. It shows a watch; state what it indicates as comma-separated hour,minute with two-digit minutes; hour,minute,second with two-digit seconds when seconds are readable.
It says 5,05,51
